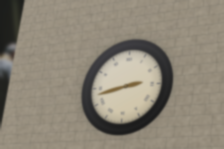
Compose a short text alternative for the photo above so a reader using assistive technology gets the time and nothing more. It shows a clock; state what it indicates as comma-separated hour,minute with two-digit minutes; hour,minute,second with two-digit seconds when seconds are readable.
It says 2,43
